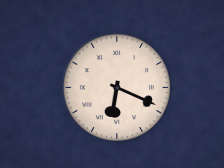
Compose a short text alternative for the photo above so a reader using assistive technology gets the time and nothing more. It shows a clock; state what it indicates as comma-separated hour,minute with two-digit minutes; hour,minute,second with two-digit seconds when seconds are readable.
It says 6,19
